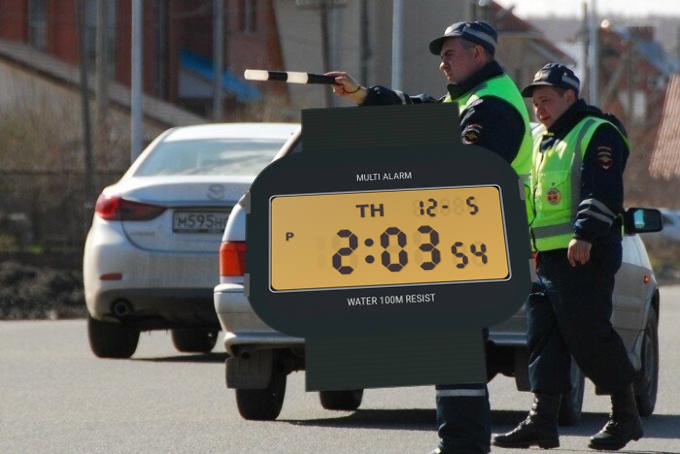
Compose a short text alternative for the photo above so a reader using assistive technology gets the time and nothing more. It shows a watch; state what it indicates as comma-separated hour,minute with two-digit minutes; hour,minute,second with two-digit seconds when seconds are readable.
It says 2,03,54
